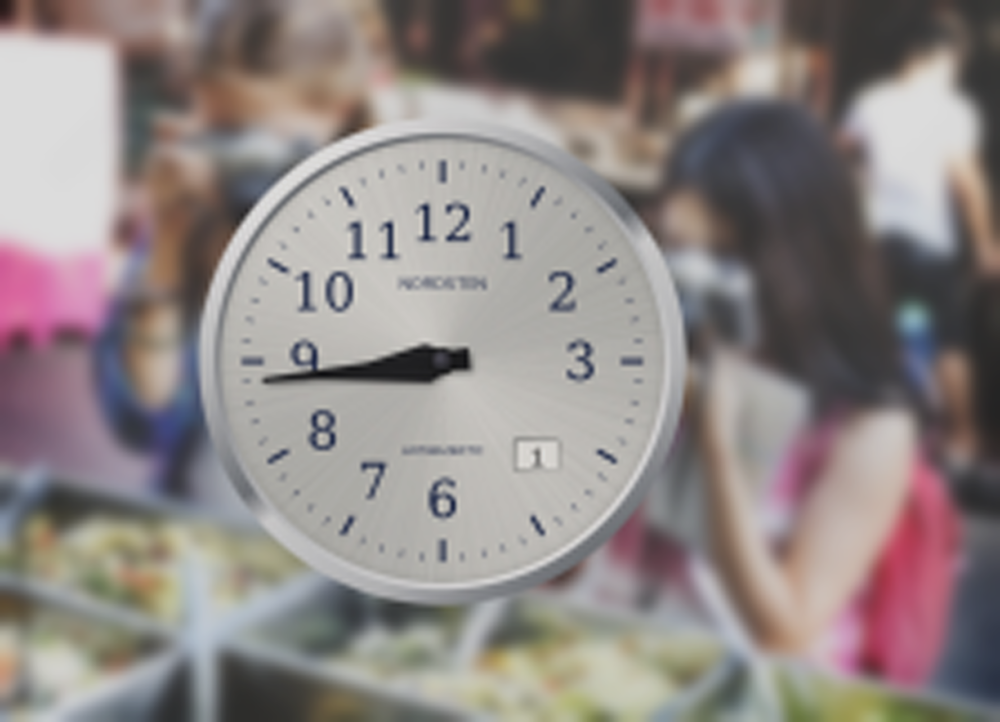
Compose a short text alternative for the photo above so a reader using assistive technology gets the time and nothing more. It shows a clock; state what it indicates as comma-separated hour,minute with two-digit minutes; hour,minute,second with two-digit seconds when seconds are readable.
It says 8,44
